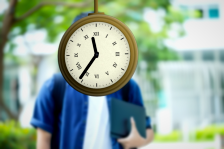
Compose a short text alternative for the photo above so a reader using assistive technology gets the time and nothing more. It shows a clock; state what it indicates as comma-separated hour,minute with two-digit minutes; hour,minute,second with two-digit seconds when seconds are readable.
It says 11,36
